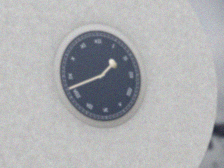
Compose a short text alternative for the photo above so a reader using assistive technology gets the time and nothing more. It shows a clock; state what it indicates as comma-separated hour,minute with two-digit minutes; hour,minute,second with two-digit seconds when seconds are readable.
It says 1,42
